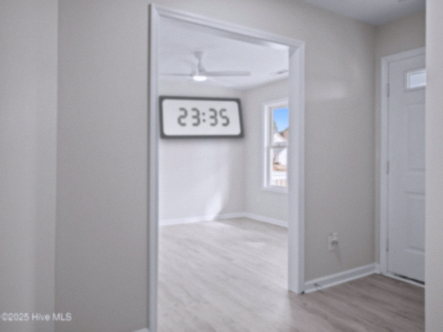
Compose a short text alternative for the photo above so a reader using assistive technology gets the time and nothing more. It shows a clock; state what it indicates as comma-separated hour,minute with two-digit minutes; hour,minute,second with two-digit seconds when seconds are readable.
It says 23,35
